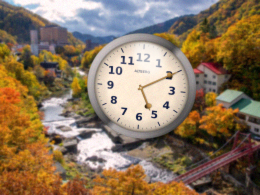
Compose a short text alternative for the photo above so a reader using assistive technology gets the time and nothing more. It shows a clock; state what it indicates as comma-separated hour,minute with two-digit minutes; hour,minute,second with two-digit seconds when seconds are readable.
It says 5,10
